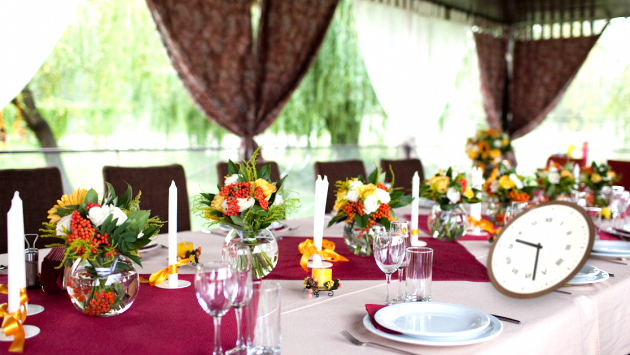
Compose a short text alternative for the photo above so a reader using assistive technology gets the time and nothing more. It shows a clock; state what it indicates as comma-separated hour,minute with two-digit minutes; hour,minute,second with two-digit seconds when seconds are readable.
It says 9,28
